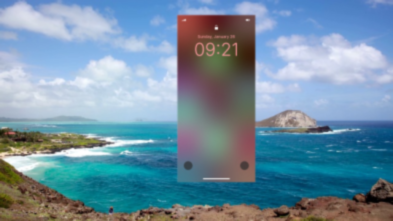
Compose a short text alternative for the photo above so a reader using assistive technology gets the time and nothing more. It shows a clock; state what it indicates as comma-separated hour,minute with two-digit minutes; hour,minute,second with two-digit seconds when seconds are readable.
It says 9,21
